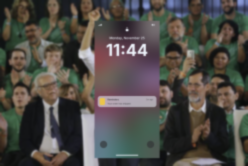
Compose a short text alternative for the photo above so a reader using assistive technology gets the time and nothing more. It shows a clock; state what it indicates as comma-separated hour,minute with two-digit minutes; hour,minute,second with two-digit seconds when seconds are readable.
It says 11,44
